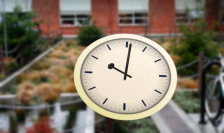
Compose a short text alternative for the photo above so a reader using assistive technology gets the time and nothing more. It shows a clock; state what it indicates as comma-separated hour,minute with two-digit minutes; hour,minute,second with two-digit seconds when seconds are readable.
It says 10,01
